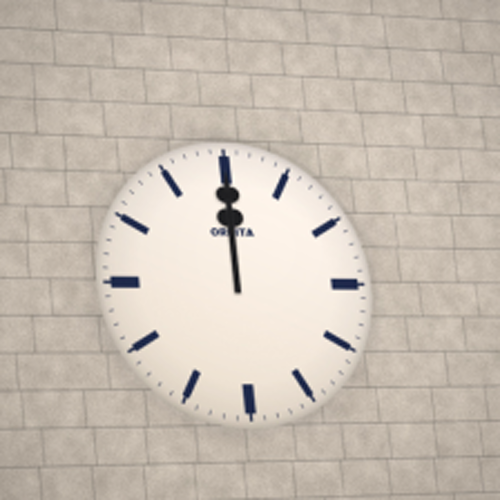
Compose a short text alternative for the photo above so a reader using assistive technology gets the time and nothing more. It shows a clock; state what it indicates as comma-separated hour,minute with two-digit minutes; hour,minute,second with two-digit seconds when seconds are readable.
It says 12,00
